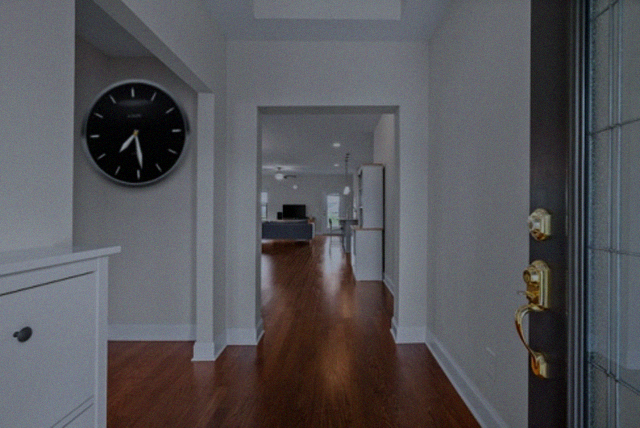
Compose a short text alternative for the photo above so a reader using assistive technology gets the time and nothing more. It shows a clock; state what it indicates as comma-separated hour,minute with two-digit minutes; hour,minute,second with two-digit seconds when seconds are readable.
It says 7,29
